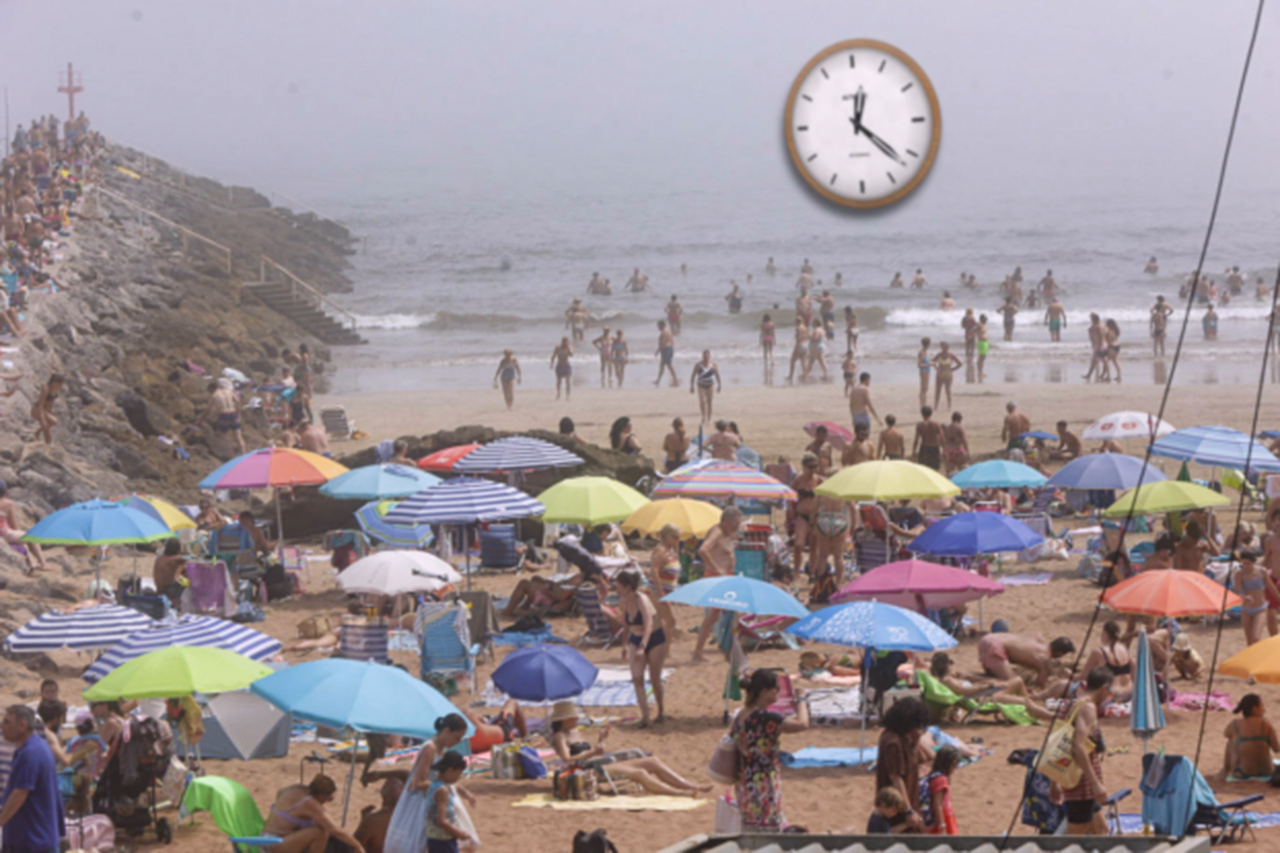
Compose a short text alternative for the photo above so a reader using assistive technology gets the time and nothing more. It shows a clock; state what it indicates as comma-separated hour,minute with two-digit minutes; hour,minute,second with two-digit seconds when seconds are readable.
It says 12,22
